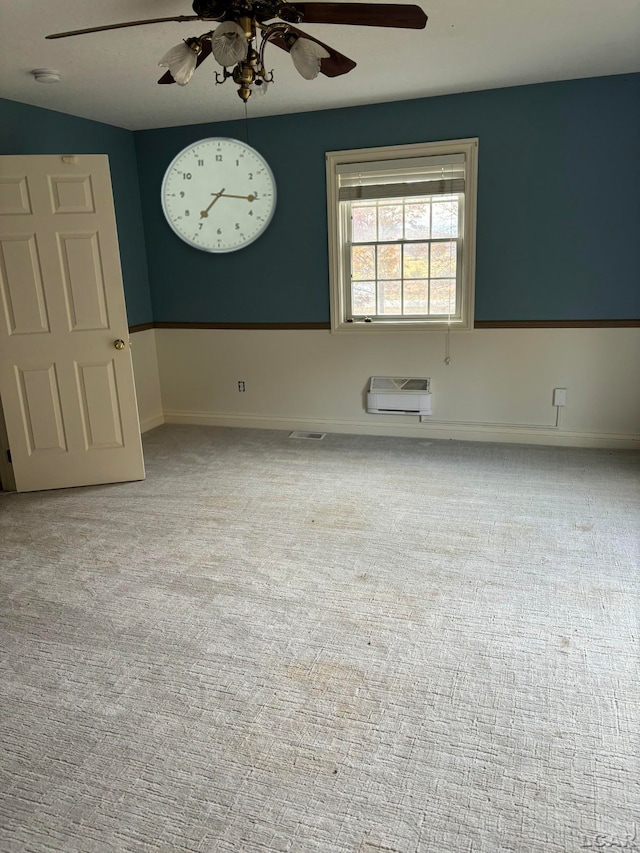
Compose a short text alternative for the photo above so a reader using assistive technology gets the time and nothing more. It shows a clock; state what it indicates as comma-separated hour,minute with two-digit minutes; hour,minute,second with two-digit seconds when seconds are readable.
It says 7,16
